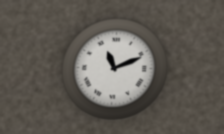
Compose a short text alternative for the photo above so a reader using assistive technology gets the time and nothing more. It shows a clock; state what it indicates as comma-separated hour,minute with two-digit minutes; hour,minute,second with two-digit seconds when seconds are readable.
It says 11,11
